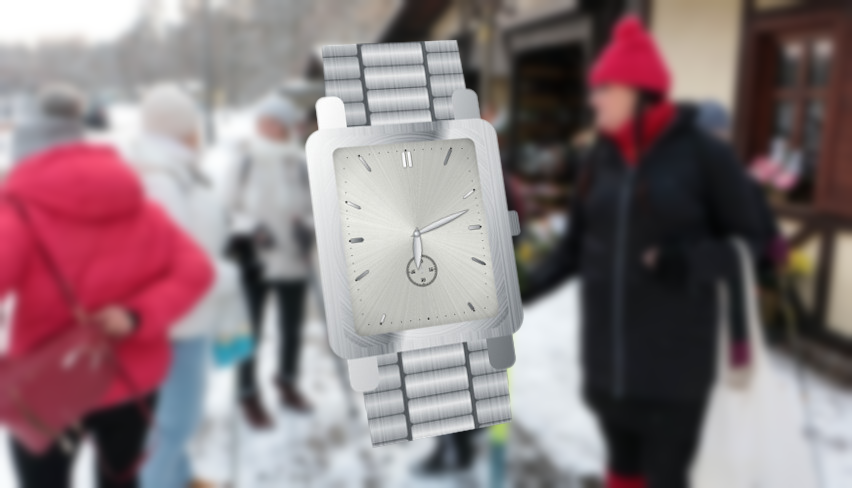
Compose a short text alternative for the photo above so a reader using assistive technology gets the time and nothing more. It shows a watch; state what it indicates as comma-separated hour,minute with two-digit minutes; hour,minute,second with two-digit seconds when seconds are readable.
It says 6,12
